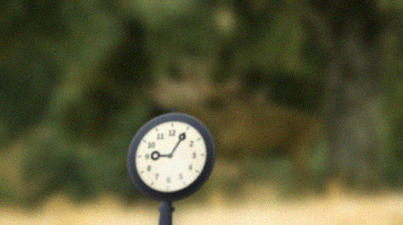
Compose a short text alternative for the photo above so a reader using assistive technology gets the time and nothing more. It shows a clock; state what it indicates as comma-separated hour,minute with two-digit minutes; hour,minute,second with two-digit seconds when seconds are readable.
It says 9,05
